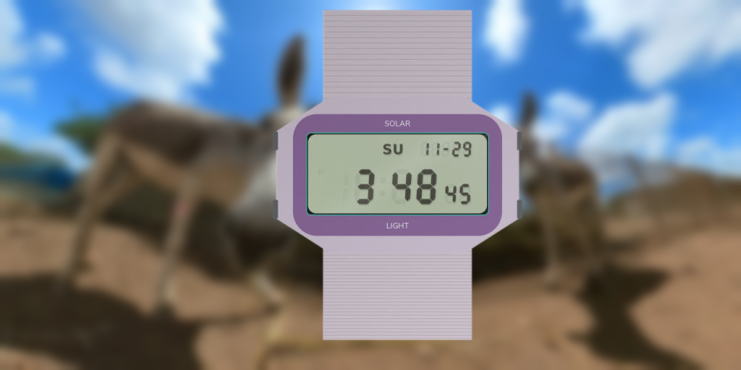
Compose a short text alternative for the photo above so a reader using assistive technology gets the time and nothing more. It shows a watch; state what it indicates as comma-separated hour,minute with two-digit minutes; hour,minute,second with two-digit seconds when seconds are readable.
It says 3,48,45
